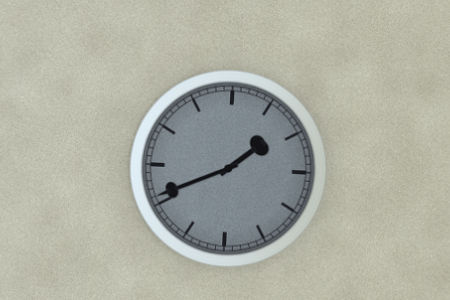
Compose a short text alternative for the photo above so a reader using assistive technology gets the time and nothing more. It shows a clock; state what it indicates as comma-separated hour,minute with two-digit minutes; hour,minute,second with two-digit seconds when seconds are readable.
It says 1,41
